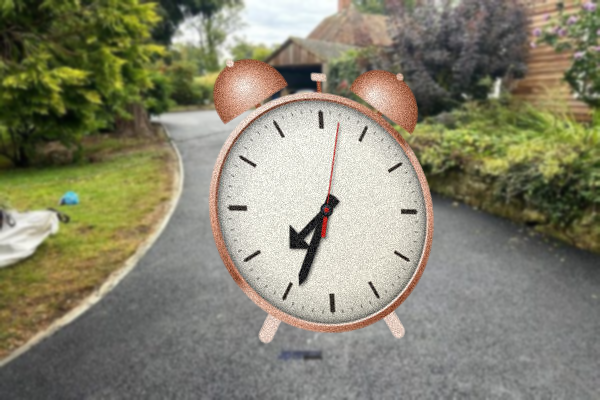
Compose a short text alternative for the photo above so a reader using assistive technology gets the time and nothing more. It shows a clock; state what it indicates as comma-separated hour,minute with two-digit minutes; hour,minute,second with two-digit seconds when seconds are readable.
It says 7,34,02
